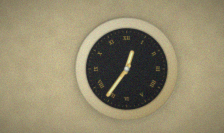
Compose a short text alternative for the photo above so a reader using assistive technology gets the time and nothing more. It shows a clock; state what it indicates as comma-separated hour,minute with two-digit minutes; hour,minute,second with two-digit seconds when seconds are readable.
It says 12,36
